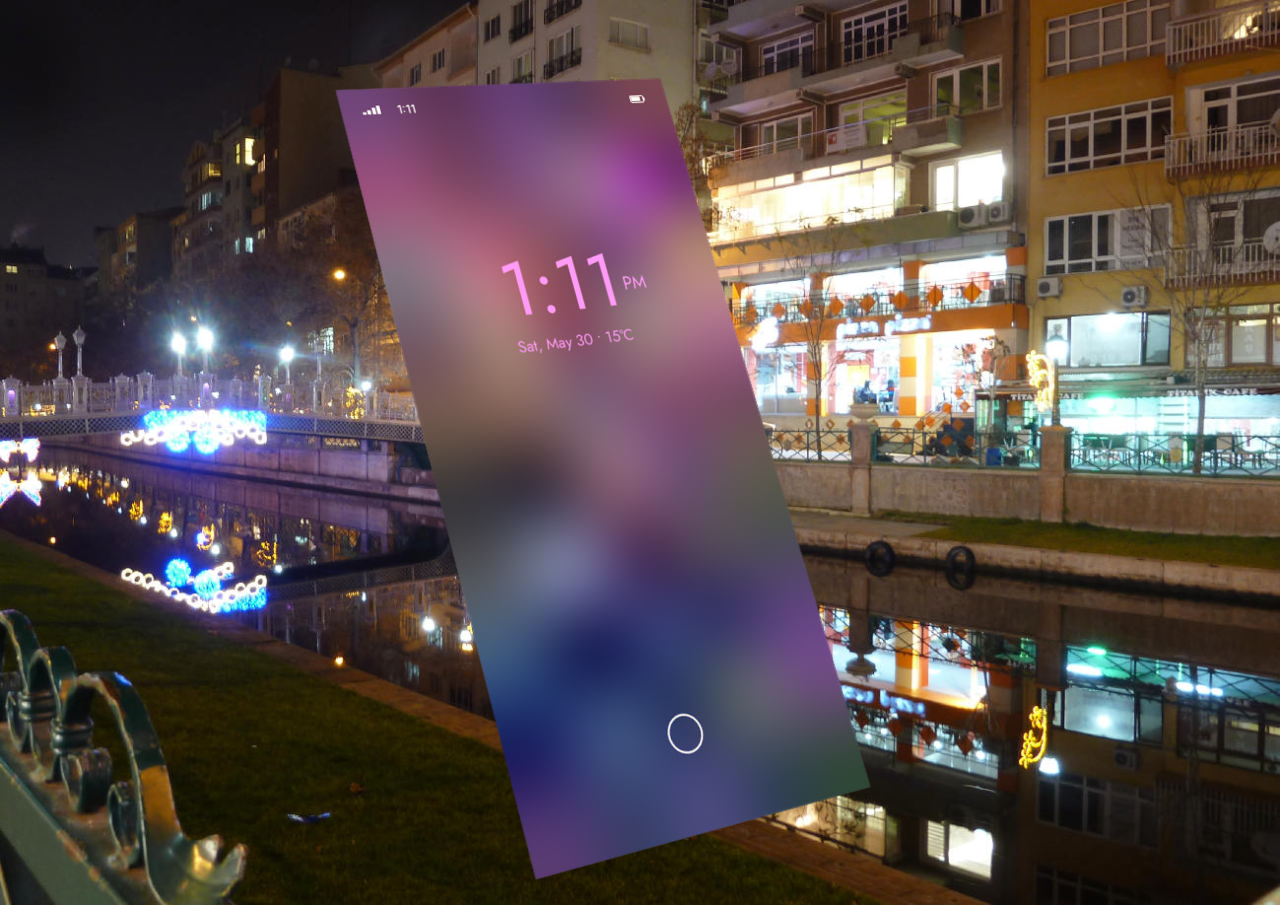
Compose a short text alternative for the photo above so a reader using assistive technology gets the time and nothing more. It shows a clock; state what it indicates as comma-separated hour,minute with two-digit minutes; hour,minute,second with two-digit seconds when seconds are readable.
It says 1,11
